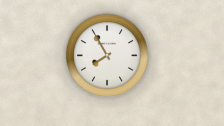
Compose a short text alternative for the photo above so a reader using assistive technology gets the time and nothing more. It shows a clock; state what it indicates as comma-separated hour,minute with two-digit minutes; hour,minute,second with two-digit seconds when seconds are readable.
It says 7,55
